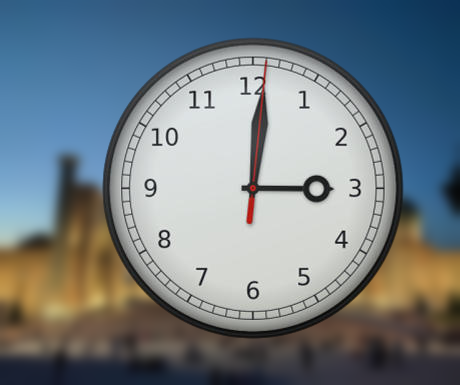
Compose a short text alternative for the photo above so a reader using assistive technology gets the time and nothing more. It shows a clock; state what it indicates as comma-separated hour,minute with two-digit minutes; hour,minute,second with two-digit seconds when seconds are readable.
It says 3,01,01
